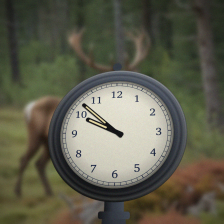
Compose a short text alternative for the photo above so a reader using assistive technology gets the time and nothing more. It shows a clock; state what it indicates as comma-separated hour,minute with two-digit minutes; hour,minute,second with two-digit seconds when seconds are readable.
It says 9,52
